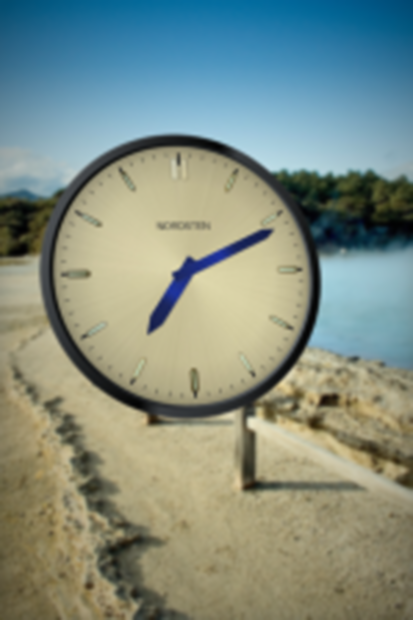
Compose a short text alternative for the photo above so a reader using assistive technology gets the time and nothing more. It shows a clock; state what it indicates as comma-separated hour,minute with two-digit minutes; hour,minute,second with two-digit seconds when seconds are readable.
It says 7,11
